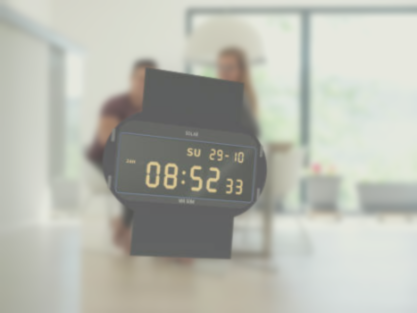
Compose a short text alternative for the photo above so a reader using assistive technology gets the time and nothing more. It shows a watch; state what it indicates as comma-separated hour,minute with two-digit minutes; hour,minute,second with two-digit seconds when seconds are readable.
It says 8,52,33
